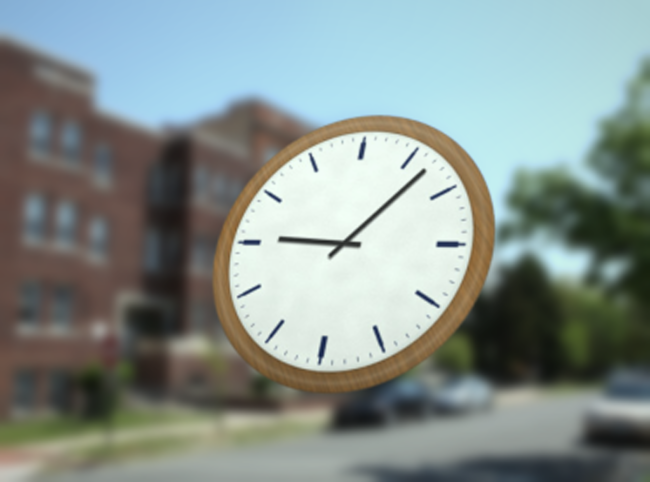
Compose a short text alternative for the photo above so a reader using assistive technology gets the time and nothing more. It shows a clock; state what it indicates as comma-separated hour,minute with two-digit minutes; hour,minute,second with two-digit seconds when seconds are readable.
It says 9,07
